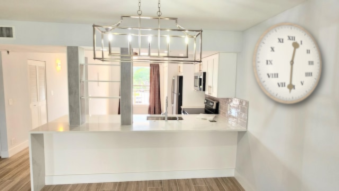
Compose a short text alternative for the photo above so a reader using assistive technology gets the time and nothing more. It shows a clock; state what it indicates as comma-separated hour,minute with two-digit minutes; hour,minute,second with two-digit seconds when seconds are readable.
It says 12,31
